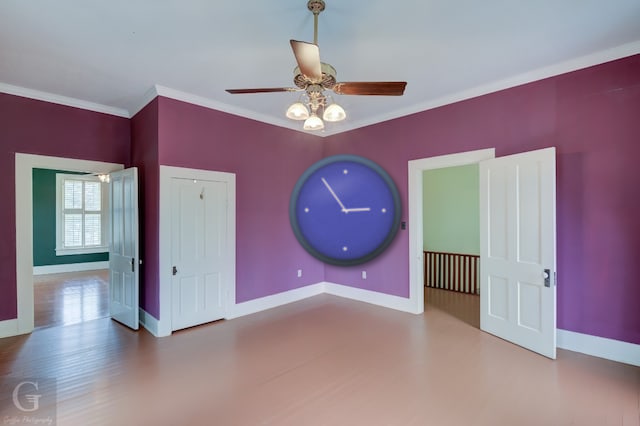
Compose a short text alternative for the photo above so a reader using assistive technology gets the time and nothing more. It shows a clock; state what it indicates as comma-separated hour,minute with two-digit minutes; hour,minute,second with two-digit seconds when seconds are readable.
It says 2,54
